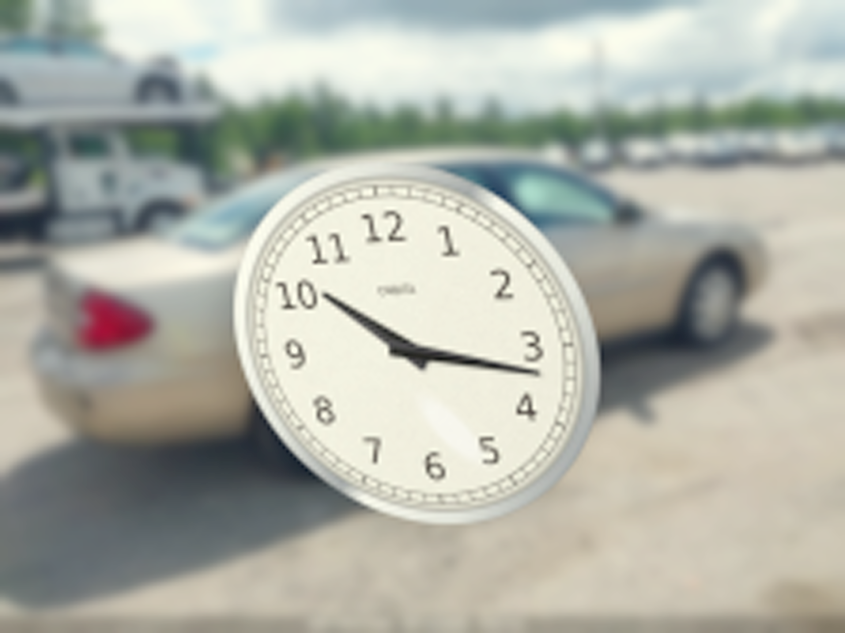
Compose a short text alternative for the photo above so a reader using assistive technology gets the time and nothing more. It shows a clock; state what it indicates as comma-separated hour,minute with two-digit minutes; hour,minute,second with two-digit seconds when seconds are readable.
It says 10,17
